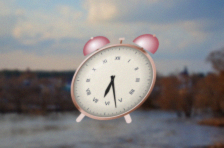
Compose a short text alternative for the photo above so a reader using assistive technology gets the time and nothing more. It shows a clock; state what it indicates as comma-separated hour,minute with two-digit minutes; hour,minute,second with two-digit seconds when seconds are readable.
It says 6,27
